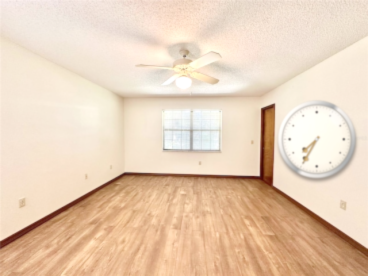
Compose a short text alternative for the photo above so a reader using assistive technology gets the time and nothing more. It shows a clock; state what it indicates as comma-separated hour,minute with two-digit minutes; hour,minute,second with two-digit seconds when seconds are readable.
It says 7,35
